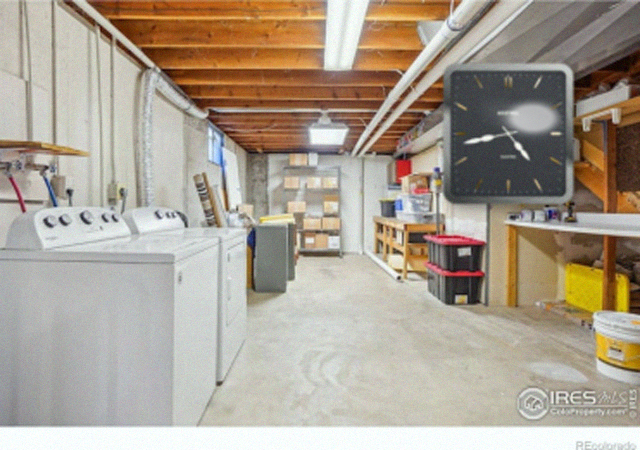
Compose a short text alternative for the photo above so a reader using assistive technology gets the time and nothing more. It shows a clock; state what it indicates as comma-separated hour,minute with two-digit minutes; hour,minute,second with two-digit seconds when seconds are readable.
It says 4,43
